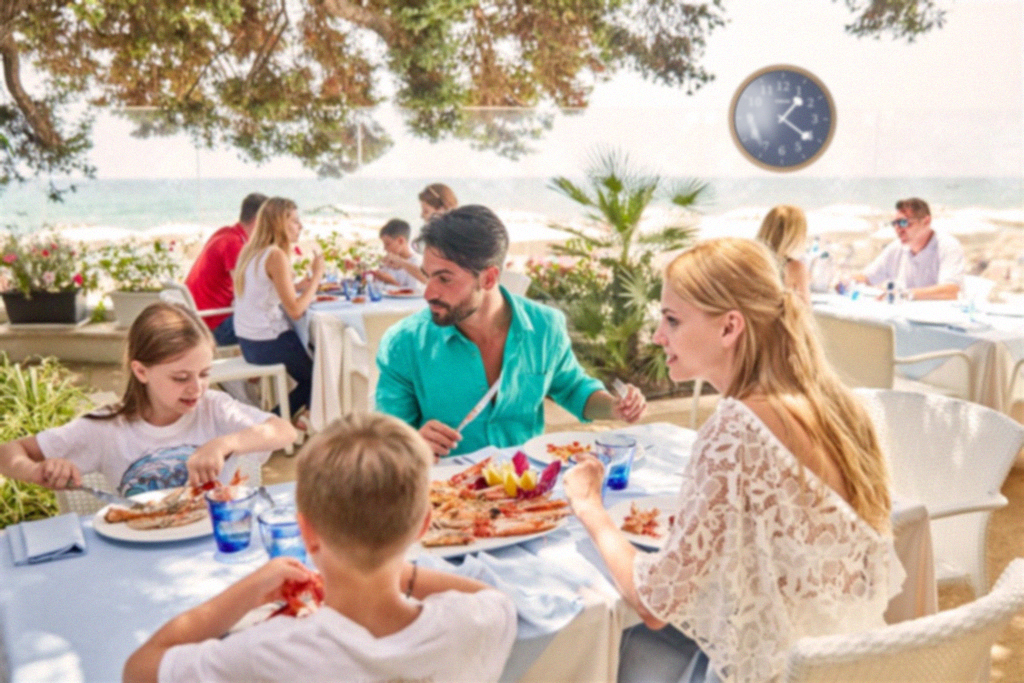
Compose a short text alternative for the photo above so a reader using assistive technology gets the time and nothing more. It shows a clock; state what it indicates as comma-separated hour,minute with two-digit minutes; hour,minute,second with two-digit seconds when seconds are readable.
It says 1,21
